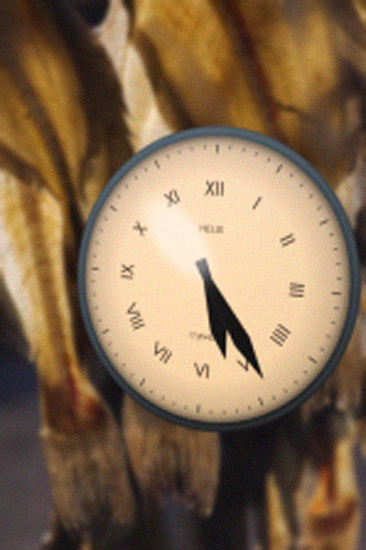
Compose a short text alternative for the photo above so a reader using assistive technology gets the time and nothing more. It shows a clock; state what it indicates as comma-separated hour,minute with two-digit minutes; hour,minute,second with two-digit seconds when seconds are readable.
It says 5,24
